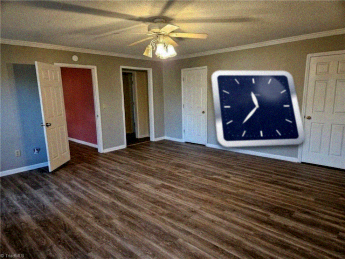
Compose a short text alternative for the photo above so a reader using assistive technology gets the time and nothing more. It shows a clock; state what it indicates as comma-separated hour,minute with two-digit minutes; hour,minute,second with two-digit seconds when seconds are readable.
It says 11,37
